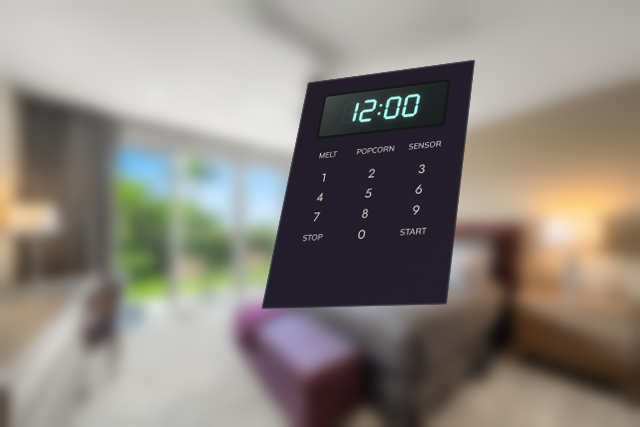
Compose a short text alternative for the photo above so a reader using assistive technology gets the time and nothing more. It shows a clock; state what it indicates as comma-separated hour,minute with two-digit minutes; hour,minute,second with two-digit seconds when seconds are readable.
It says 12,00
